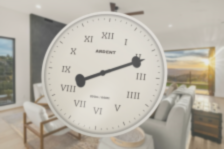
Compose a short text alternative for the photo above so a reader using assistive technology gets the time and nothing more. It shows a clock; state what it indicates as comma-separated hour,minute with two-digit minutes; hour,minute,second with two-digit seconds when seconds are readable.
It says 8,11
